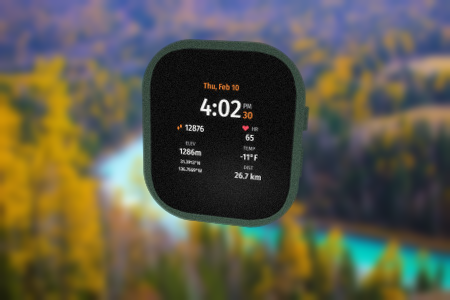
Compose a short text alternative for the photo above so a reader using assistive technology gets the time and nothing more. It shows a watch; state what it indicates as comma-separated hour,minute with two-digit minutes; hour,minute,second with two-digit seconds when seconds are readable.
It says 4,02,30
